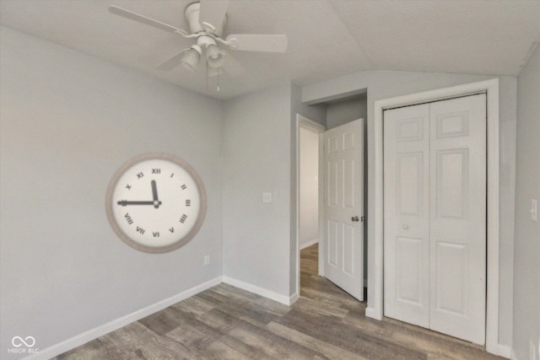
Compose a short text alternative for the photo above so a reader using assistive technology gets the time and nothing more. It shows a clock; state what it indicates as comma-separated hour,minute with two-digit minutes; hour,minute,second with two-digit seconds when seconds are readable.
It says 11,45
